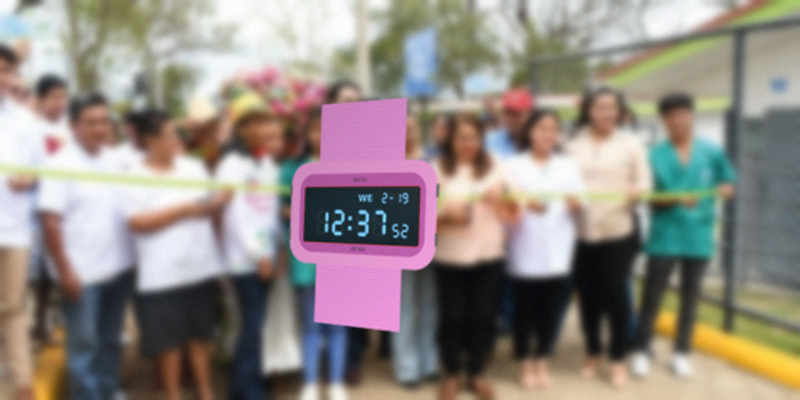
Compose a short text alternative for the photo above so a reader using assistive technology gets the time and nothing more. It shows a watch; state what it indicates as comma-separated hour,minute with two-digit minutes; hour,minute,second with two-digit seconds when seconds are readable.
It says 12,37,52
